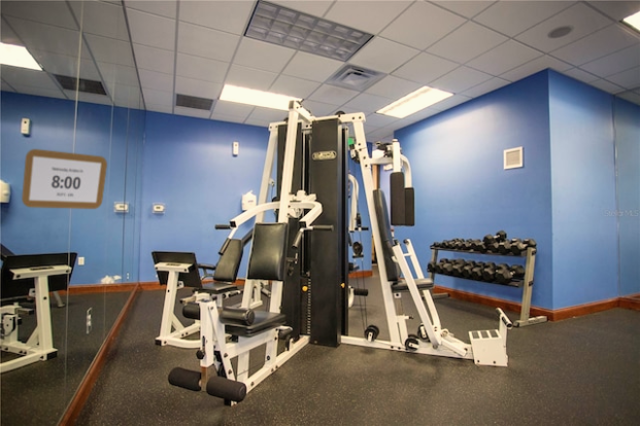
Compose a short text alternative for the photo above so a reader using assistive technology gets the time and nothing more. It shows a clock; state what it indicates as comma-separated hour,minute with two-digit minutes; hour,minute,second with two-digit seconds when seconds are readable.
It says 8,00
